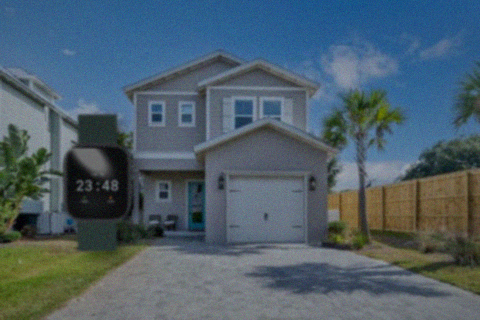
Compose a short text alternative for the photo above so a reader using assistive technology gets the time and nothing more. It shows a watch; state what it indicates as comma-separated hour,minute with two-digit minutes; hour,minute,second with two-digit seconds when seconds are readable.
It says 23,48
